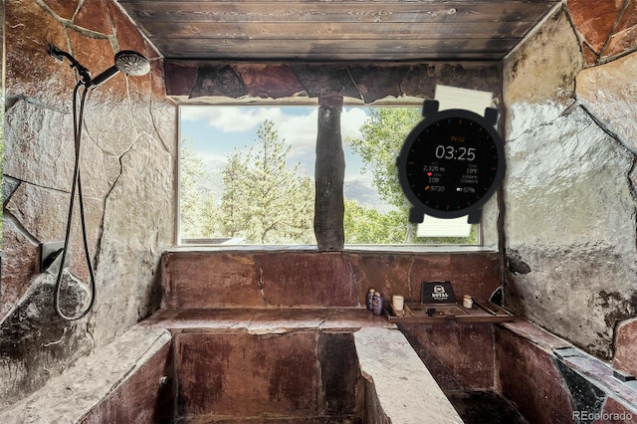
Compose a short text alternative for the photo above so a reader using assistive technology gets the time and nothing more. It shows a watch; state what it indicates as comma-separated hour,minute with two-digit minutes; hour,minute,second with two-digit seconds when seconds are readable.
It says 3,25
